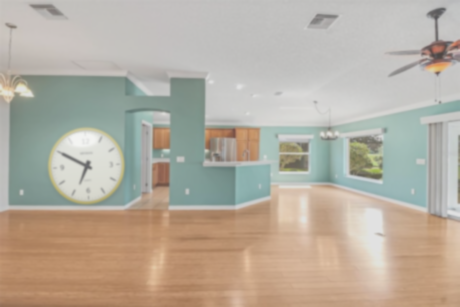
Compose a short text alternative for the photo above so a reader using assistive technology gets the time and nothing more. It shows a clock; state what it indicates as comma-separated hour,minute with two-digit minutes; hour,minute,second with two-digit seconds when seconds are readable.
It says 6,50
